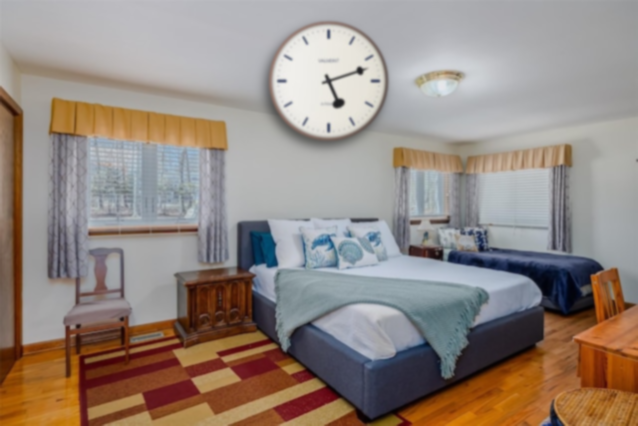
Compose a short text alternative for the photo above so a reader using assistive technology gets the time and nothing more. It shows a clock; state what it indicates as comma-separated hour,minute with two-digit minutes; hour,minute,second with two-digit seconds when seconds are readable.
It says 5,12
